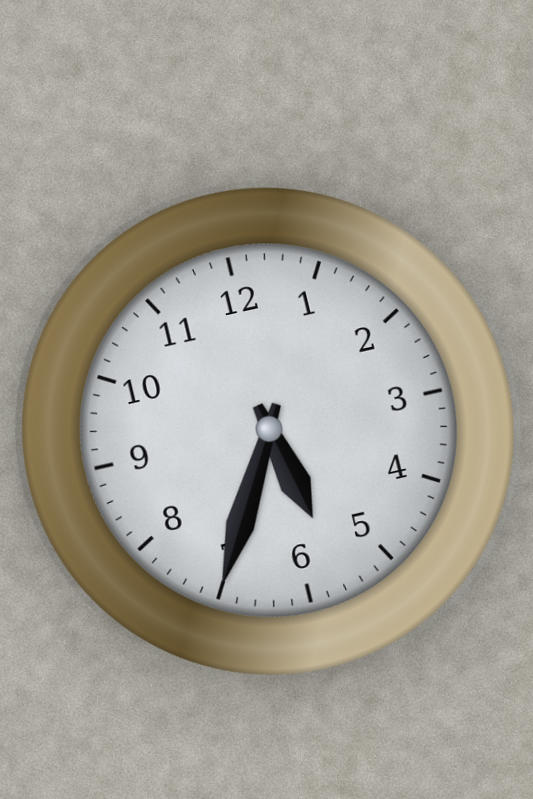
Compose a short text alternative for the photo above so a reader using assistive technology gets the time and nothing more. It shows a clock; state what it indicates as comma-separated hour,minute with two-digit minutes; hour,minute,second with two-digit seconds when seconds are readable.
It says 5,35
